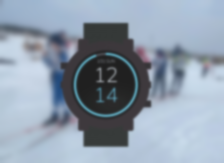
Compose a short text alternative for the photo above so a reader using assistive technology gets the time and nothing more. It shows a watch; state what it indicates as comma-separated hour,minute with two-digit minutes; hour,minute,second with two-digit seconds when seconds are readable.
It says 12,14
